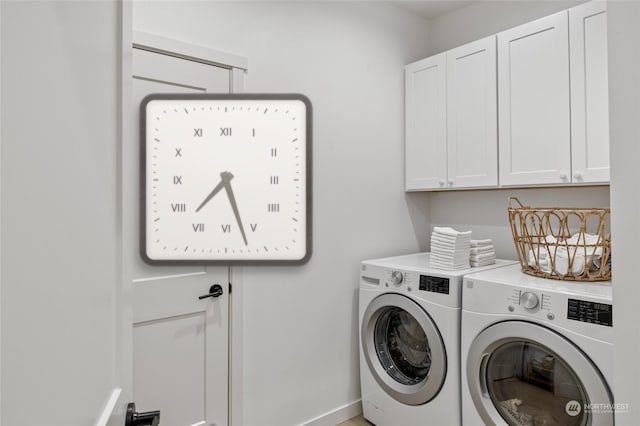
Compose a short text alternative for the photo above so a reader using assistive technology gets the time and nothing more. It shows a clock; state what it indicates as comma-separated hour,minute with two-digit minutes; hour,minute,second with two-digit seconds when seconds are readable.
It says 7,27
